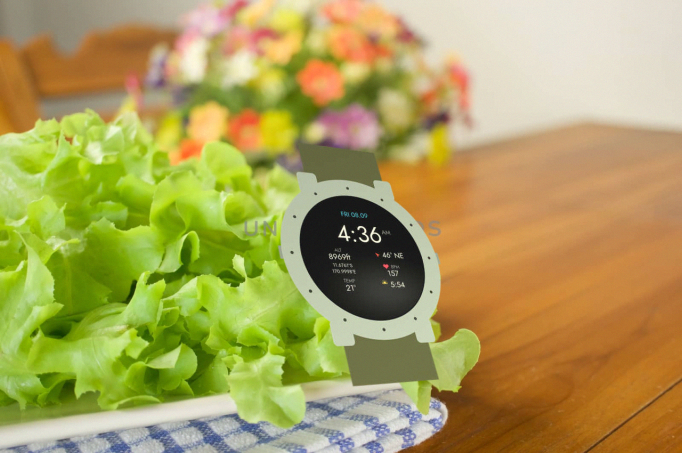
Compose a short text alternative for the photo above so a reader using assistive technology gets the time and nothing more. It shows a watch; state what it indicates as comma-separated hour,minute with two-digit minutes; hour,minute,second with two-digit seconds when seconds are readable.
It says 4,36
